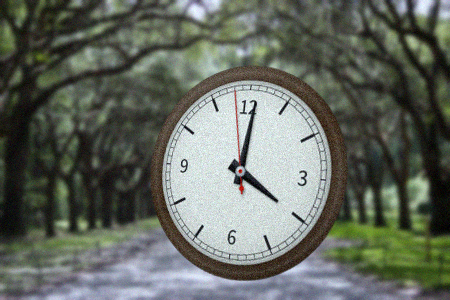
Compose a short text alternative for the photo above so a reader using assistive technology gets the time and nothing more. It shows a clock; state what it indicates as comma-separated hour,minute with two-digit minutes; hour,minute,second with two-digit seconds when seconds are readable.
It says 4,00,58
